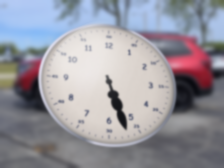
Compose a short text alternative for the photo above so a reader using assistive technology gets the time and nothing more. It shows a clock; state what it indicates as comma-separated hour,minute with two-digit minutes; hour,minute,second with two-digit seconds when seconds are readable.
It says 5,27
